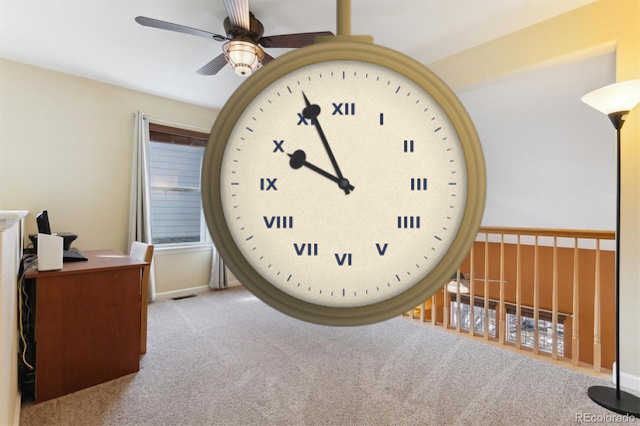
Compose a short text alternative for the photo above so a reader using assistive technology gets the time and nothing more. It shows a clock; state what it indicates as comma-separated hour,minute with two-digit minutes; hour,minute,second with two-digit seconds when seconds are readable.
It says 9,56
